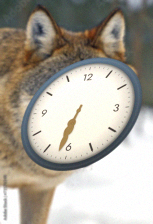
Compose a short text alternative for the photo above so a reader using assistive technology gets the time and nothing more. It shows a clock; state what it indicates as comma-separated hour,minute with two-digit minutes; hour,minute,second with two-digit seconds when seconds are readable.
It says 6,32
